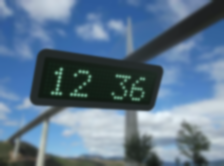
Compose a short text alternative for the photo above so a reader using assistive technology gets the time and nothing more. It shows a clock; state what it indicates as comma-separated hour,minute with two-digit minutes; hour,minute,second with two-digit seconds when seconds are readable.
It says 12,36
